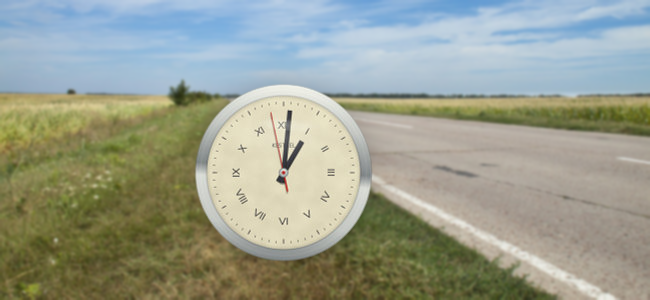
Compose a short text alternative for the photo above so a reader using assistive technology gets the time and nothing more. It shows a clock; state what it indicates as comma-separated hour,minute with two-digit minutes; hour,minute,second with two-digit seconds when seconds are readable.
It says 1,00,58
